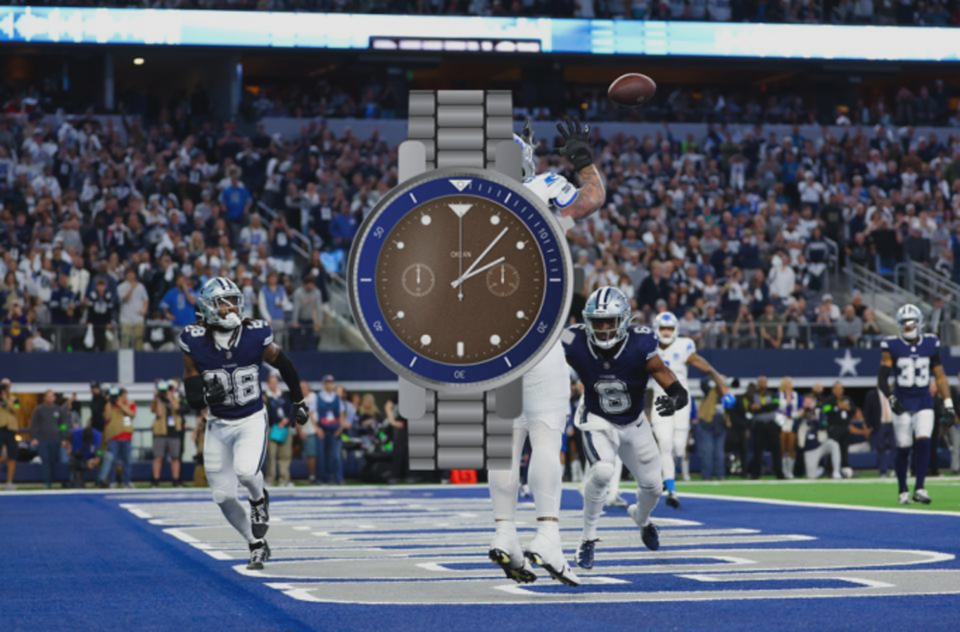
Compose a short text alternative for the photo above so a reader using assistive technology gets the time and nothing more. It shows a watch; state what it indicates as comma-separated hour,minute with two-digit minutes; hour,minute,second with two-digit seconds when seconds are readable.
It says 2,07
